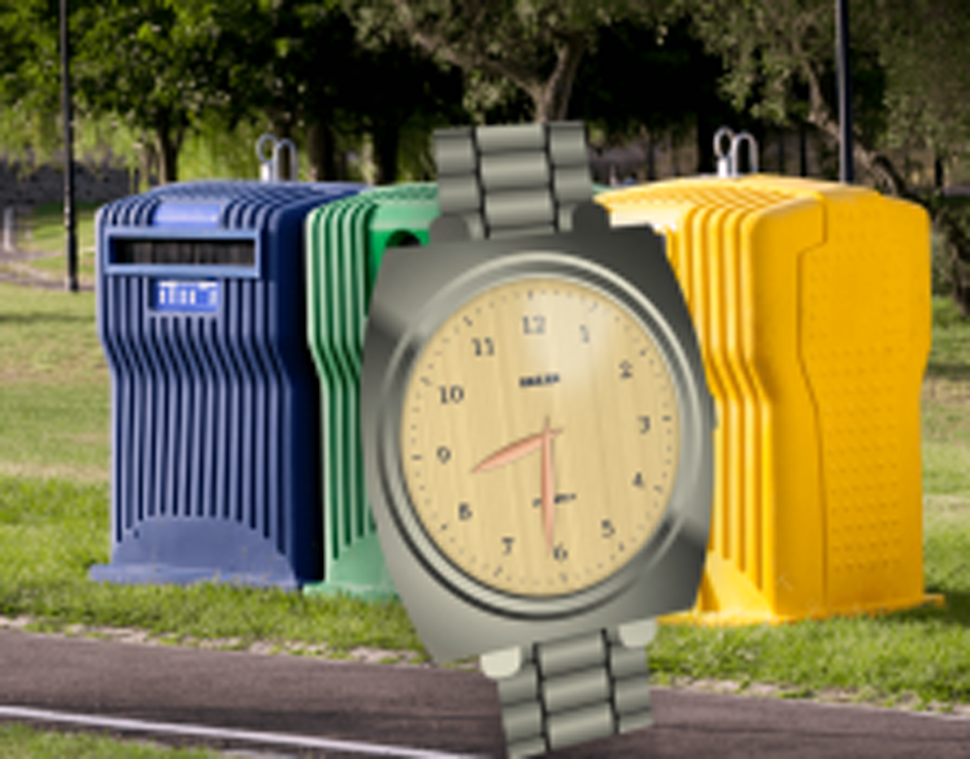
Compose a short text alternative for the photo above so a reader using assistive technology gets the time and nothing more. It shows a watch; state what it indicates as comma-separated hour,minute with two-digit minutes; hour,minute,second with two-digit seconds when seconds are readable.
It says 8,31
